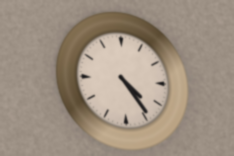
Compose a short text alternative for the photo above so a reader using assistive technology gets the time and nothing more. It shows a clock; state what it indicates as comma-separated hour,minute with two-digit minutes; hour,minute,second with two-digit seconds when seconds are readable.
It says 4,24
